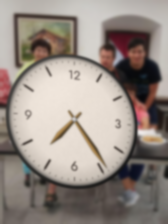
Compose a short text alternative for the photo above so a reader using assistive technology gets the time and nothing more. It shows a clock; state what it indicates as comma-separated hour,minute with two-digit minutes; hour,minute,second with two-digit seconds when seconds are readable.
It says 7,24
